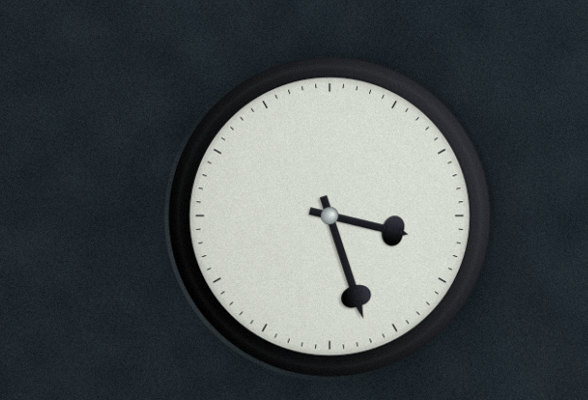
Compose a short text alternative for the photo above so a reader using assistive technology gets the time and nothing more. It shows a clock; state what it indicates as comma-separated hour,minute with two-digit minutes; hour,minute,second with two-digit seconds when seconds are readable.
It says 3,27
